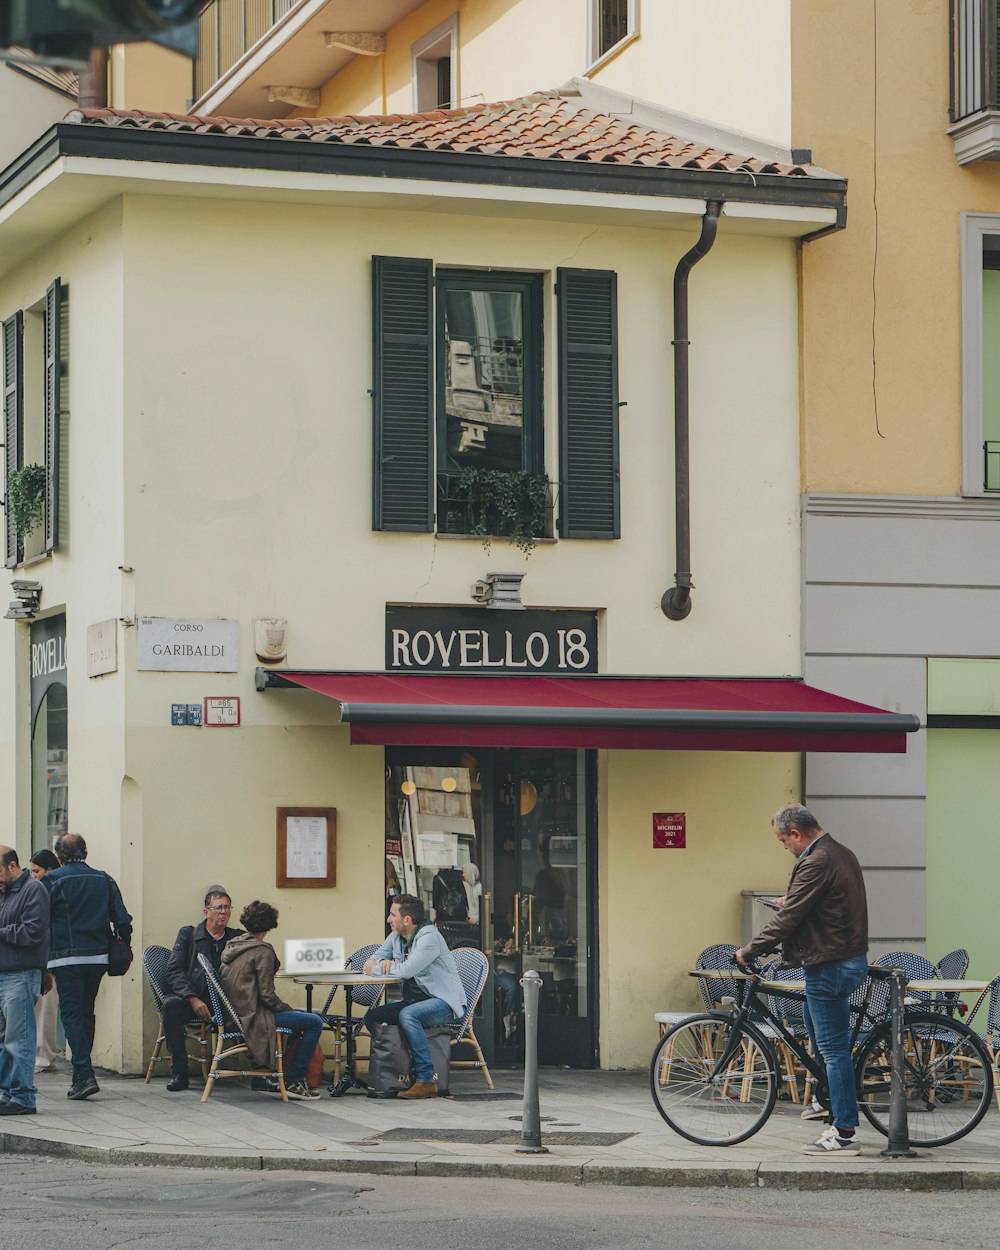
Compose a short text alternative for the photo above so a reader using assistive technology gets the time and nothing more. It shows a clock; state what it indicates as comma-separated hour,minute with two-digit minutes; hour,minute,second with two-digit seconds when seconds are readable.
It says 6,02
